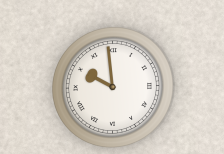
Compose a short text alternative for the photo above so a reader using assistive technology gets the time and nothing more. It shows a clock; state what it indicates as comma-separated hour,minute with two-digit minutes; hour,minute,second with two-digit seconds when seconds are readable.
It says 9,59
